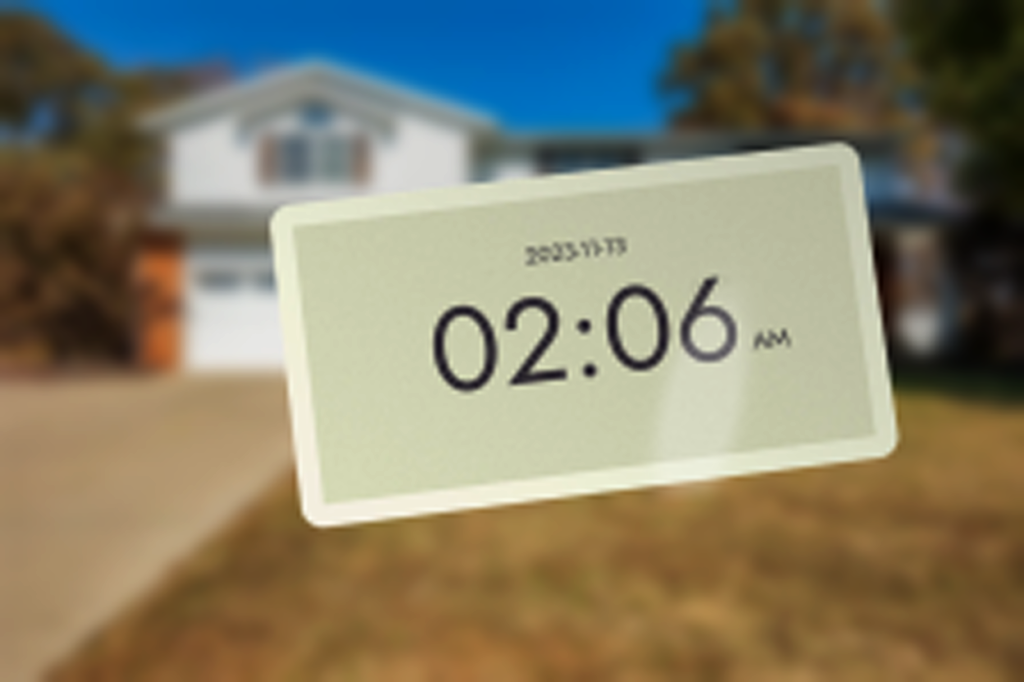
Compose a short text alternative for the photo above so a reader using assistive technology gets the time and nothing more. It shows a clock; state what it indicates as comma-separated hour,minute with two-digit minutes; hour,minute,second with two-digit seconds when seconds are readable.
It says 2,06
